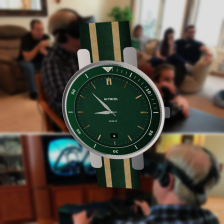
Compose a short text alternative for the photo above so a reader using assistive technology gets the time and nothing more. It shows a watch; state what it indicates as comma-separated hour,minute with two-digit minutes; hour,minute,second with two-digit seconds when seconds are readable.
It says 8,53
